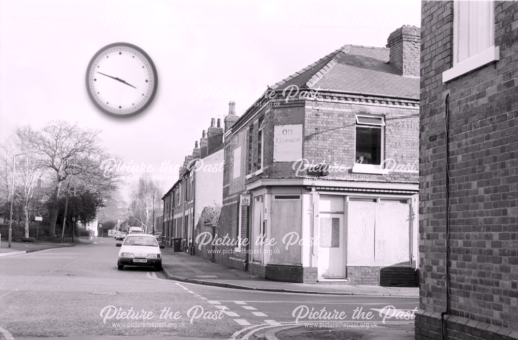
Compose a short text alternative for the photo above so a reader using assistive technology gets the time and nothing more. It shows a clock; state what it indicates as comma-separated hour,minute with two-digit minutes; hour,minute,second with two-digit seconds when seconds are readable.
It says 3,48
